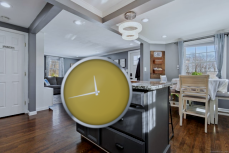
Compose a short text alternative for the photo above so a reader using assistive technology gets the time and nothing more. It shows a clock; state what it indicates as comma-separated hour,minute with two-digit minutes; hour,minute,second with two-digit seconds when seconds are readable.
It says 11,43
